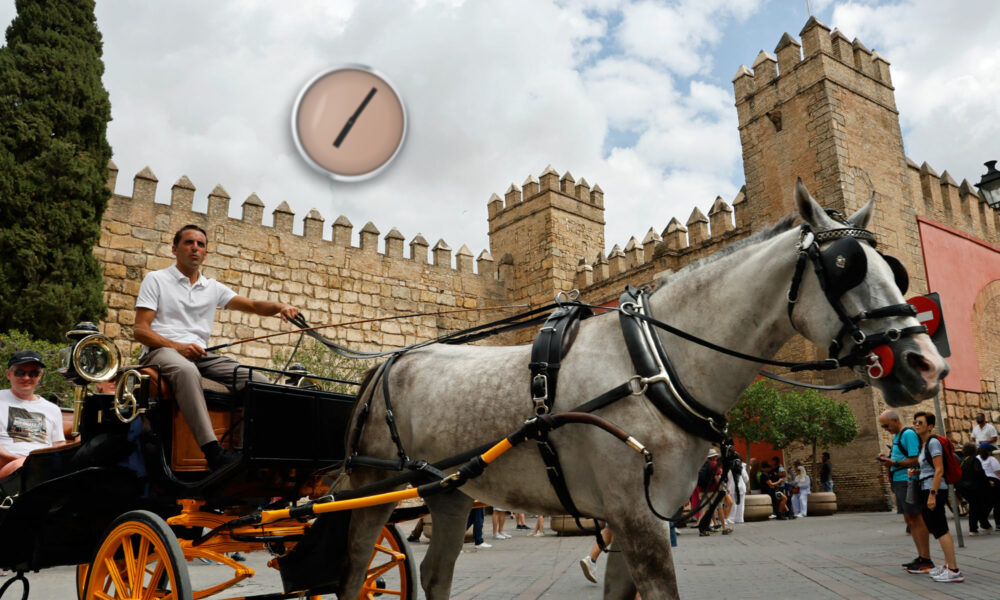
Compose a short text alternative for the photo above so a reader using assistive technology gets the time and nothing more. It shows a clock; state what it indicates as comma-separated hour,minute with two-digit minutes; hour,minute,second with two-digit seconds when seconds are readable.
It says 7,06
